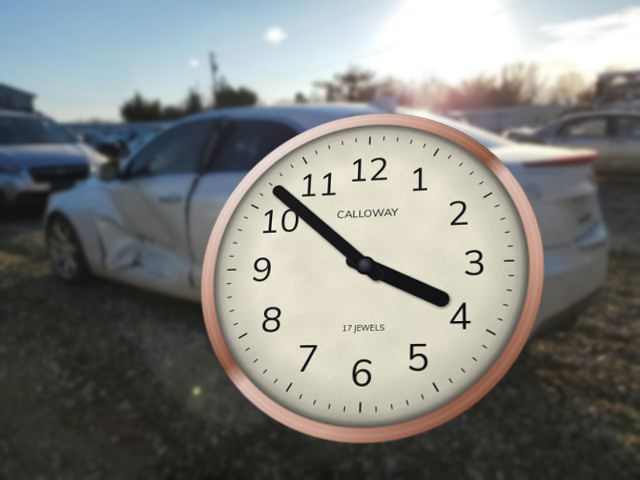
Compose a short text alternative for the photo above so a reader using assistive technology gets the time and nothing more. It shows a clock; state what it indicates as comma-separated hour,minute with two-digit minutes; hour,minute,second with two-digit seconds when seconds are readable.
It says 3,52
